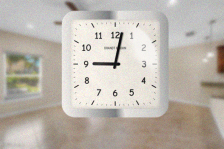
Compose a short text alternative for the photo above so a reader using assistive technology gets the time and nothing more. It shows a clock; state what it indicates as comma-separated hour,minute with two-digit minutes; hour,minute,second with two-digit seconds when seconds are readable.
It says 9,02
